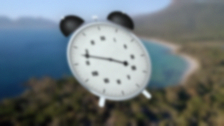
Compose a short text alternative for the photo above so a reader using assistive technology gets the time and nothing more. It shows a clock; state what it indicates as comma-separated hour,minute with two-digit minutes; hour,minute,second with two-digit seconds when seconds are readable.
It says 3,48
